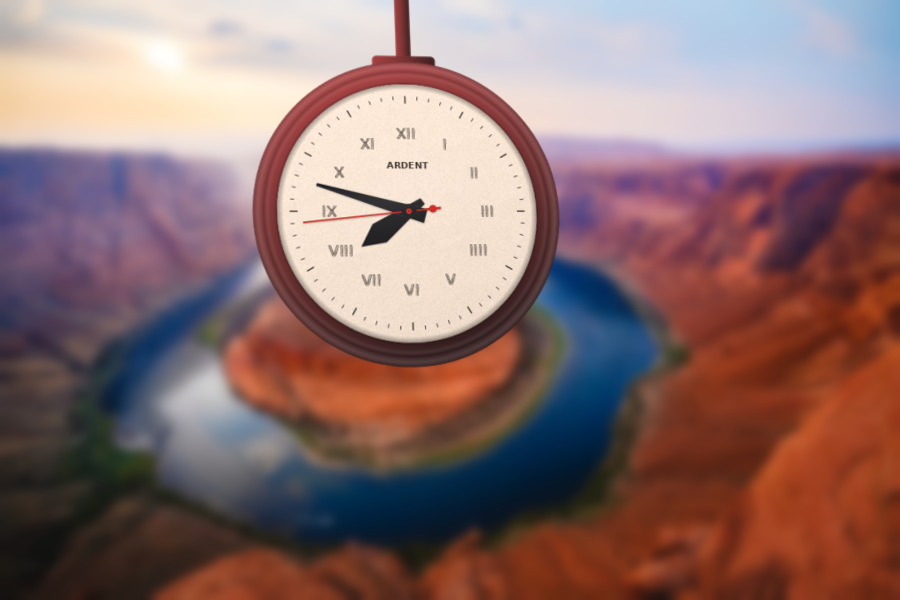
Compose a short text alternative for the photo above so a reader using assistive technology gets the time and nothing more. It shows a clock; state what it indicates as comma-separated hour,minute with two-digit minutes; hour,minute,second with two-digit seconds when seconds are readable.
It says 7,47,44
